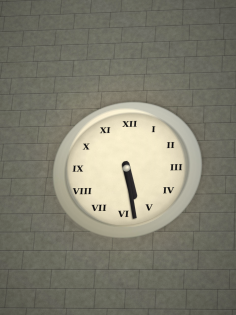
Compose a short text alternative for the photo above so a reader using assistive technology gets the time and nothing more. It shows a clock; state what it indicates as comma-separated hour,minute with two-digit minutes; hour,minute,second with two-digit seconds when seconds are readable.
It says 5,28
